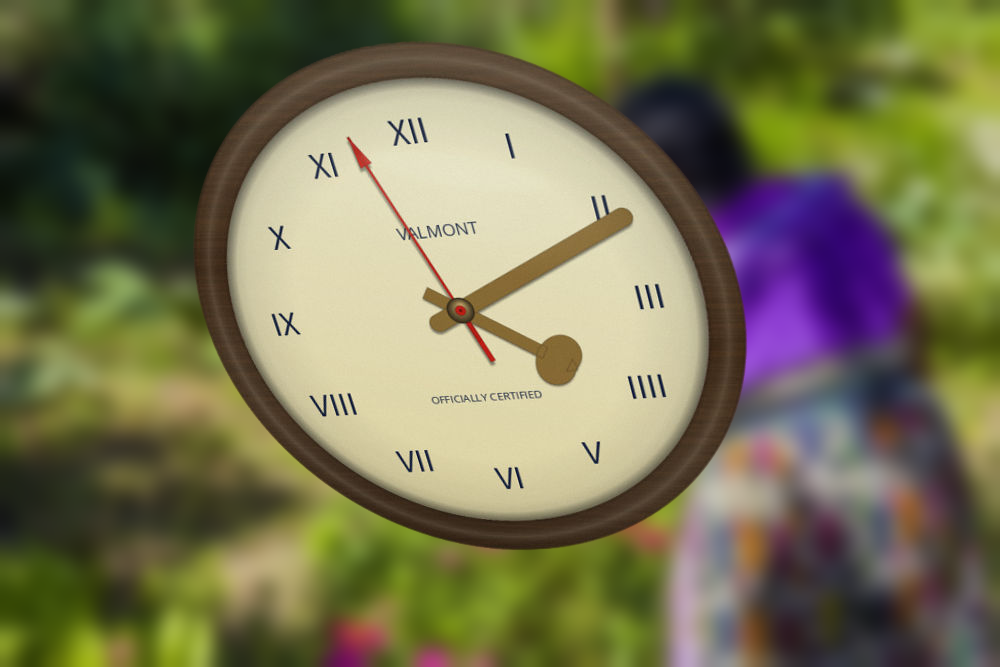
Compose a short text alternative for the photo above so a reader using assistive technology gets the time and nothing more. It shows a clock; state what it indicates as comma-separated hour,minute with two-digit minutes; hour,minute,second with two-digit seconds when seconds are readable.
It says 4,10,57
